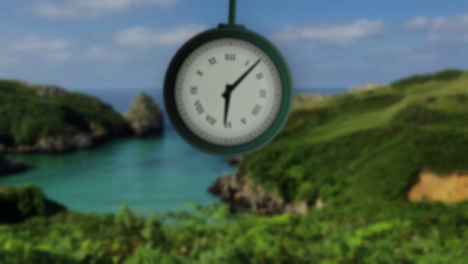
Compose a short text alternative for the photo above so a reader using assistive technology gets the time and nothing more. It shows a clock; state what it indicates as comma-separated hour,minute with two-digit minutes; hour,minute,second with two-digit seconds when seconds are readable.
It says 6,07
